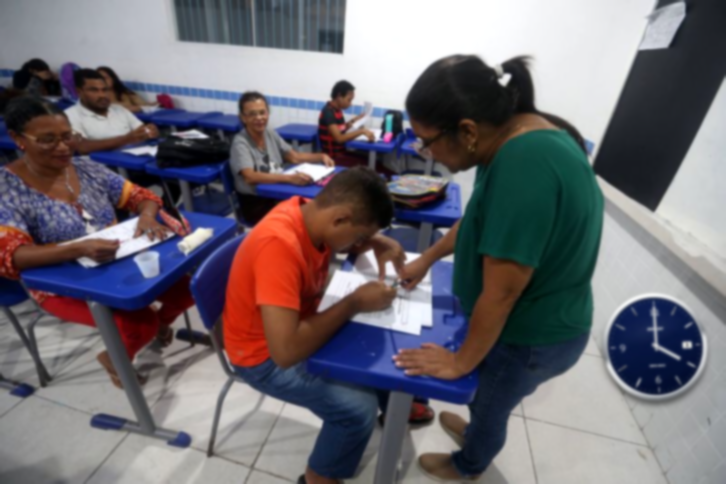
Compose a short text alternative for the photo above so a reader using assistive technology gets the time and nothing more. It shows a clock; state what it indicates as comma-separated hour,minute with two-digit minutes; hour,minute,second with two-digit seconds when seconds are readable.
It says 4,00
